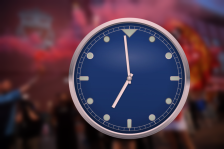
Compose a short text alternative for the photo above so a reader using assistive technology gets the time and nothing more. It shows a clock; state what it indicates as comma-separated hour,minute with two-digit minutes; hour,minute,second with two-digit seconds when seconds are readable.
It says 6,59
